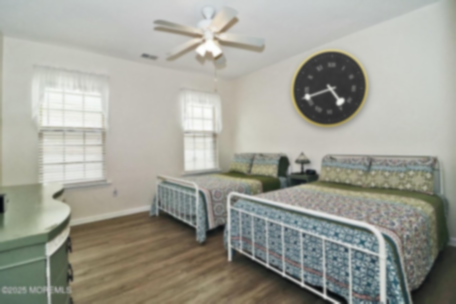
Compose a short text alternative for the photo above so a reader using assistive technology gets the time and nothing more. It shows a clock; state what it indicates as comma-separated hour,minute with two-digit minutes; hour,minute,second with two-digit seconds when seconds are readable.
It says 4,42
